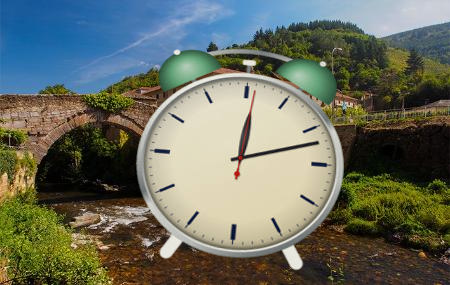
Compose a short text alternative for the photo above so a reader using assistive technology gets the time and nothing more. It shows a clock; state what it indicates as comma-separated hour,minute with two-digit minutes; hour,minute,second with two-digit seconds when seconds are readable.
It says 12,12,01
